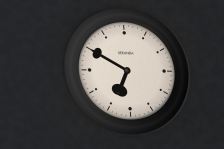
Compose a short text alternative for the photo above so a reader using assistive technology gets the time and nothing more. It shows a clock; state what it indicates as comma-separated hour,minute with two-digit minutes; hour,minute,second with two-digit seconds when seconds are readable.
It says 6,50
